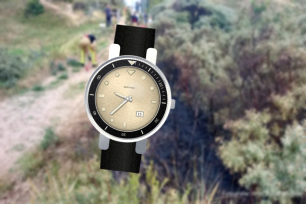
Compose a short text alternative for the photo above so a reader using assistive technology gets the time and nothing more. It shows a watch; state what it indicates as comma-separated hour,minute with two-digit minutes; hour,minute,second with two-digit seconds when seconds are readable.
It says 9,37
